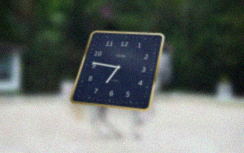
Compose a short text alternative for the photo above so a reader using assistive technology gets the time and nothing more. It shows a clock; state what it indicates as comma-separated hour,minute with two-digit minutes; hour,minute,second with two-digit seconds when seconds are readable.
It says 6,46
